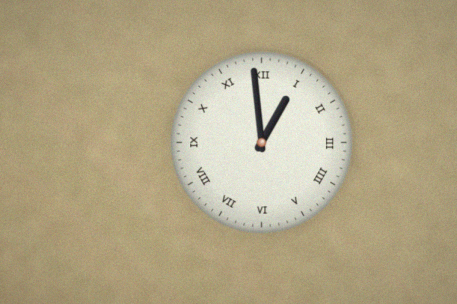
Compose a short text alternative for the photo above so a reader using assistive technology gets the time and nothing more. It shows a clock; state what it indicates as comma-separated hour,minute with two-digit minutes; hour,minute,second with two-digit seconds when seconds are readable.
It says 12,59
